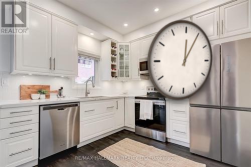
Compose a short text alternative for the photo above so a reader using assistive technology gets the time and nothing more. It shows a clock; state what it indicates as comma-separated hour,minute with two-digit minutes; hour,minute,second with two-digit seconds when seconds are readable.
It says 12,05
